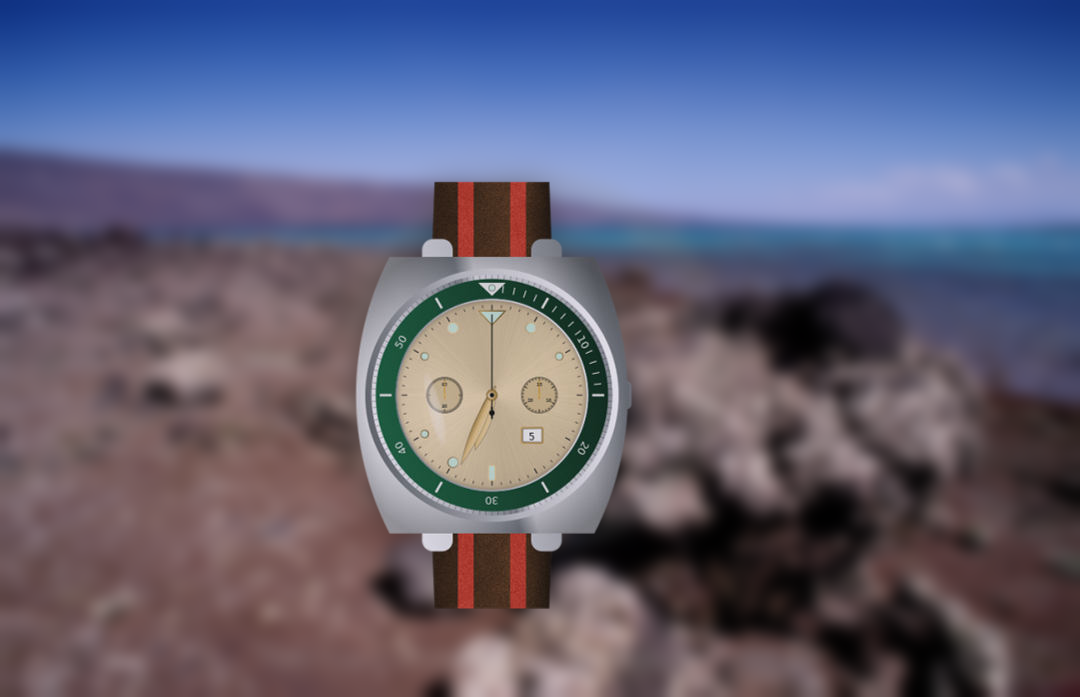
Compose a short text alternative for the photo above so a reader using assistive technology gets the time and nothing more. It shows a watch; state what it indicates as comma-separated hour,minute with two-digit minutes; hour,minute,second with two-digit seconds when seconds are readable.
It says 6,34
